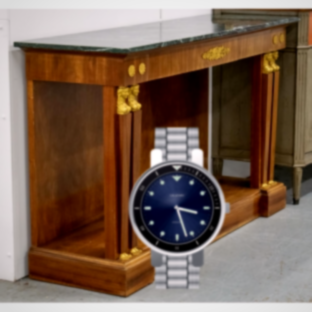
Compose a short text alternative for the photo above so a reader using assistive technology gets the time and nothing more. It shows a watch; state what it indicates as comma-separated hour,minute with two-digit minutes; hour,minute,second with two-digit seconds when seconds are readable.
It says 3,27
